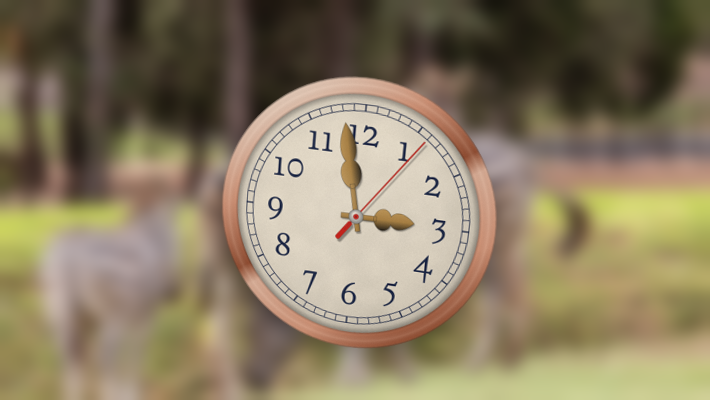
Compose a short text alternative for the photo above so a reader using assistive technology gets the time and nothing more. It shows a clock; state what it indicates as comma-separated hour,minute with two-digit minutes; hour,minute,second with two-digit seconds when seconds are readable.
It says 2,58,06
